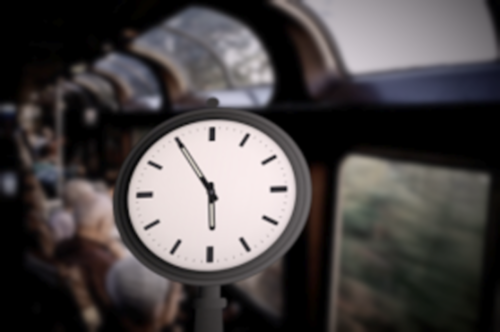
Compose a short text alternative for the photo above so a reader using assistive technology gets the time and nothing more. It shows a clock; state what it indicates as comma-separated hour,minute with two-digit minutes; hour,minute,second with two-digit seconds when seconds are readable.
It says 5,55
